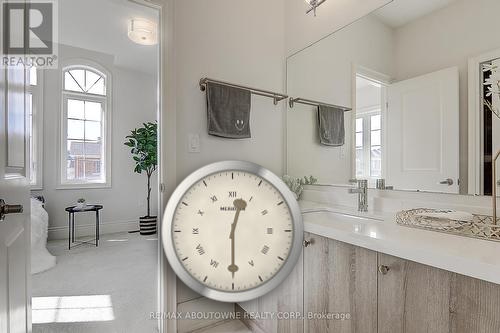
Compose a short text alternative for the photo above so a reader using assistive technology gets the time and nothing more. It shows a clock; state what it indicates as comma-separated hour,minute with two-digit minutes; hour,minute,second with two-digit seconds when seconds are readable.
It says 12,30
